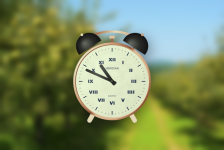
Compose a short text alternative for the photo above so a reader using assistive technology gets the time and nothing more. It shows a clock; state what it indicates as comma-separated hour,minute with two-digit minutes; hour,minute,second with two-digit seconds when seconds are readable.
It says 10,49
